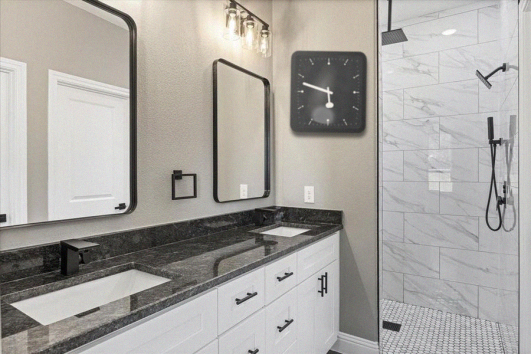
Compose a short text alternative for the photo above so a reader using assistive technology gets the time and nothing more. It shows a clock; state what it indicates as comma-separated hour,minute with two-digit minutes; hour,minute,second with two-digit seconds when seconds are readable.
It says 5,48
